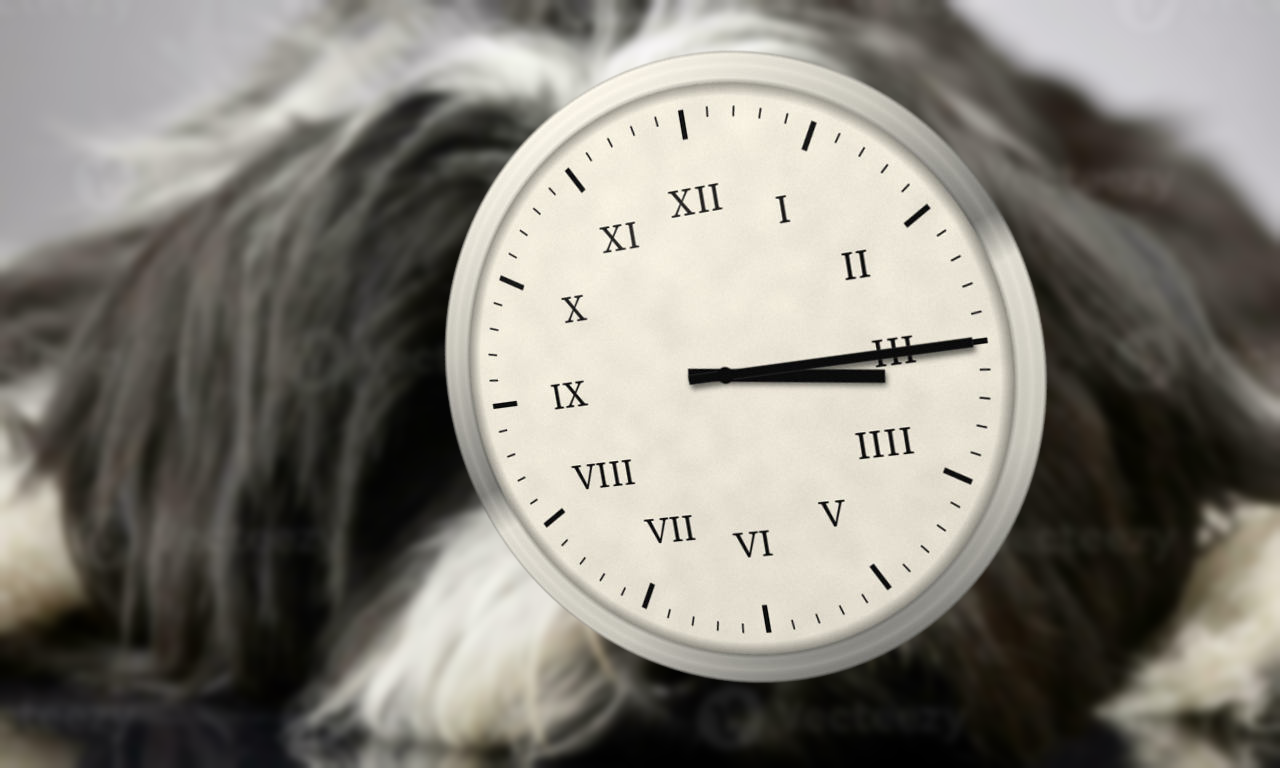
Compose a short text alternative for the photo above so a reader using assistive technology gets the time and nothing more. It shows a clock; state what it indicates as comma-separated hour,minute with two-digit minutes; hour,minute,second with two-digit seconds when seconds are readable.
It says 3,15
